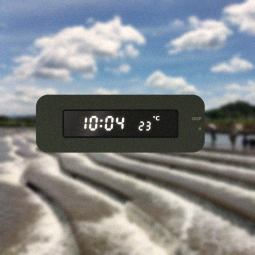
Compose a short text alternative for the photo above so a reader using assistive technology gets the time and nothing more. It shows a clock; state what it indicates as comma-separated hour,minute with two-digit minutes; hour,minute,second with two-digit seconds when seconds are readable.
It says 10,04
